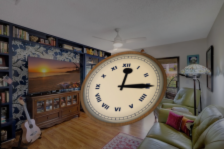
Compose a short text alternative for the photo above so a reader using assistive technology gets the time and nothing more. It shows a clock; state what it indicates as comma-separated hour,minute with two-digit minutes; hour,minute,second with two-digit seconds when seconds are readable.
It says 12,15
